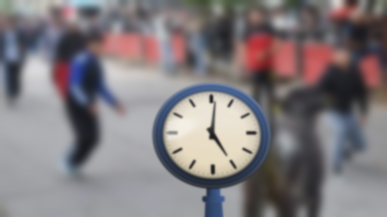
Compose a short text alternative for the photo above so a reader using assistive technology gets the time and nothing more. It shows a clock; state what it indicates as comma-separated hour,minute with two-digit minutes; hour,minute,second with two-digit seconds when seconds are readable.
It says 5,01
